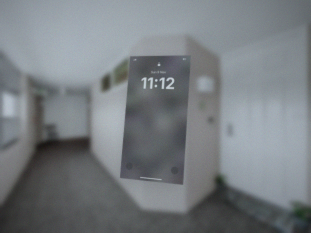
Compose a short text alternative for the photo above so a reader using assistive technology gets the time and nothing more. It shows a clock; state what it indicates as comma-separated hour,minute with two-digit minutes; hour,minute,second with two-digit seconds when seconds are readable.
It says 11,12
